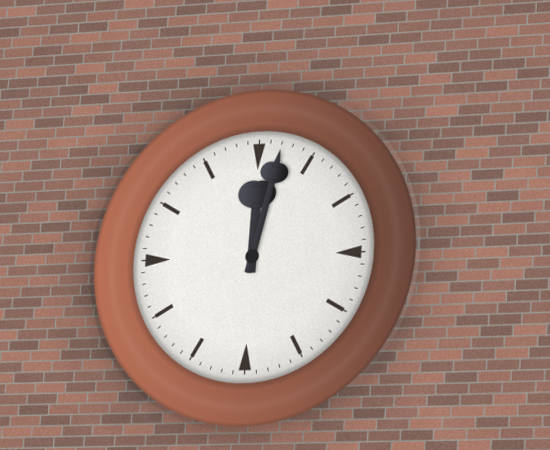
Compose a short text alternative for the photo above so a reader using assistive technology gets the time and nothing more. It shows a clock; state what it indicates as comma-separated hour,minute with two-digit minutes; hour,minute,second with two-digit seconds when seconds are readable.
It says 12,02
